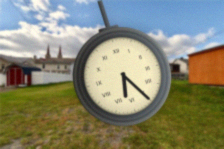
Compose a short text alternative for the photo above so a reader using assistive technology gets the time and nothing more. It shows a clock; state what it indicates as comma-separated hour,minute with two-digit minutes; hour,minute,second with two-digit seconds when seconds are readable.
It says 6,25
